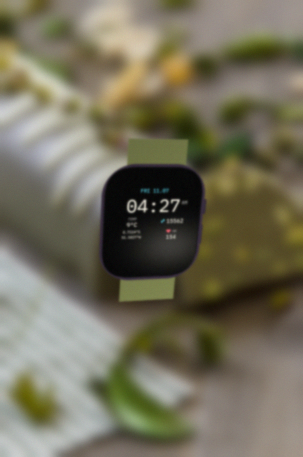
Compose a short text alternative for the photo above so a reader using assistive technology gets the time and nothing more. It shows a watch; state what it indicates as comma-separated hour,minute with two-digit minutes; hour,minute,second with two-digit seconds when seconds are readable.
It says 4,27
